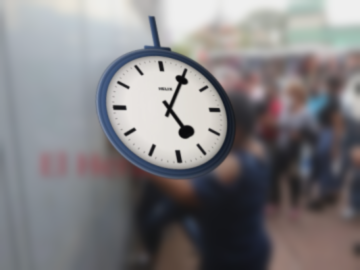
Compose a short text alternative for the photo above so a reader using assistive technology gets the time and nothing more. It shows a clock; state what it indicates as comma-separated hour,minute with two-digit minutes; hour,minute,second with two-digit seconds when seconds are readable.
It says 5,05
